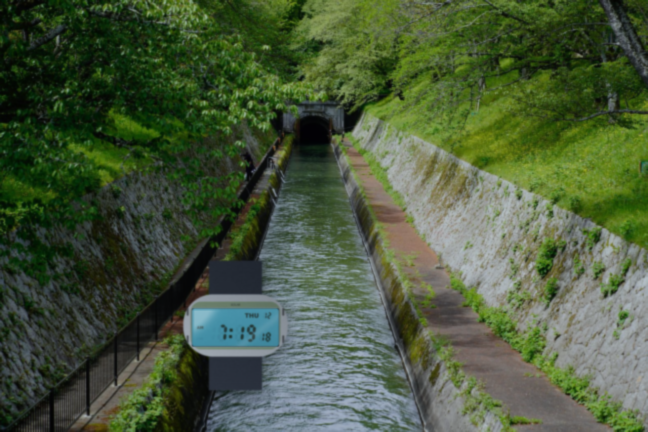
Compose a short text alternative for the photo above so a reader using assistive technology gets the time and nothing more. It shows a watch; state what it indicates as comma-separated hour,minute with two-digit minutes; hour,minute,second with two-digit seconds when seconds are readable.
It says 7,19
